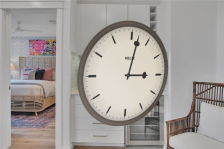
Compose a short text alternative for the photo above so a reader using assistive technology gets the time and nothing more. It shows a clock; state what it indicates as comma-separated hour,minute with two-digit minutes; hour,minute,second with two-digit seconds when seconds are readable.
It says 3,02
